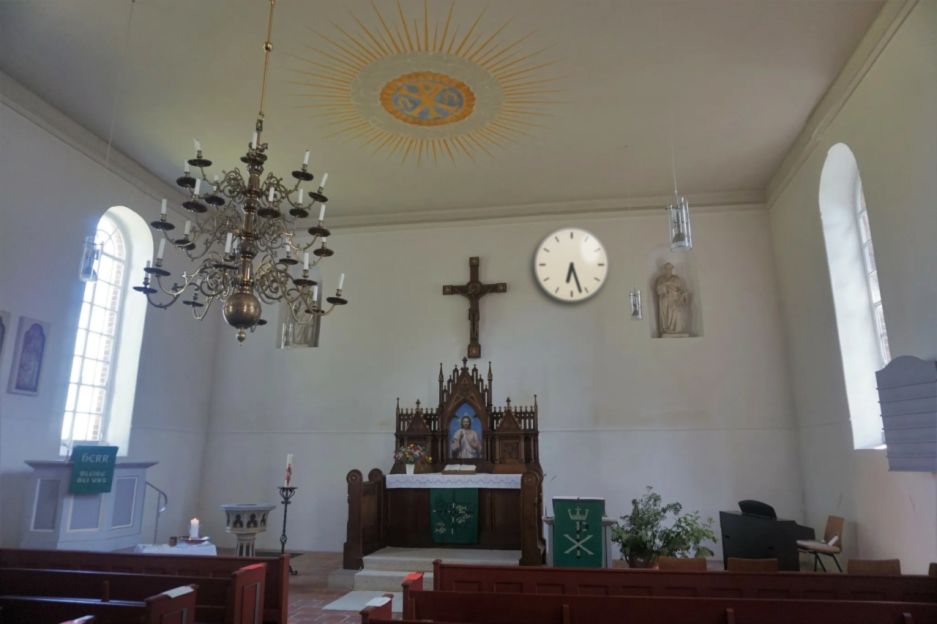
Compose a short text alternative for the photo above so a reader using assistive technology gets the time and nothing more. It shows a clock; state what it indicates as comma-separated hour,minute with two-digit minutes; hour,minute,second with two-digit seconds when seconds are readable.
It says 6,27
